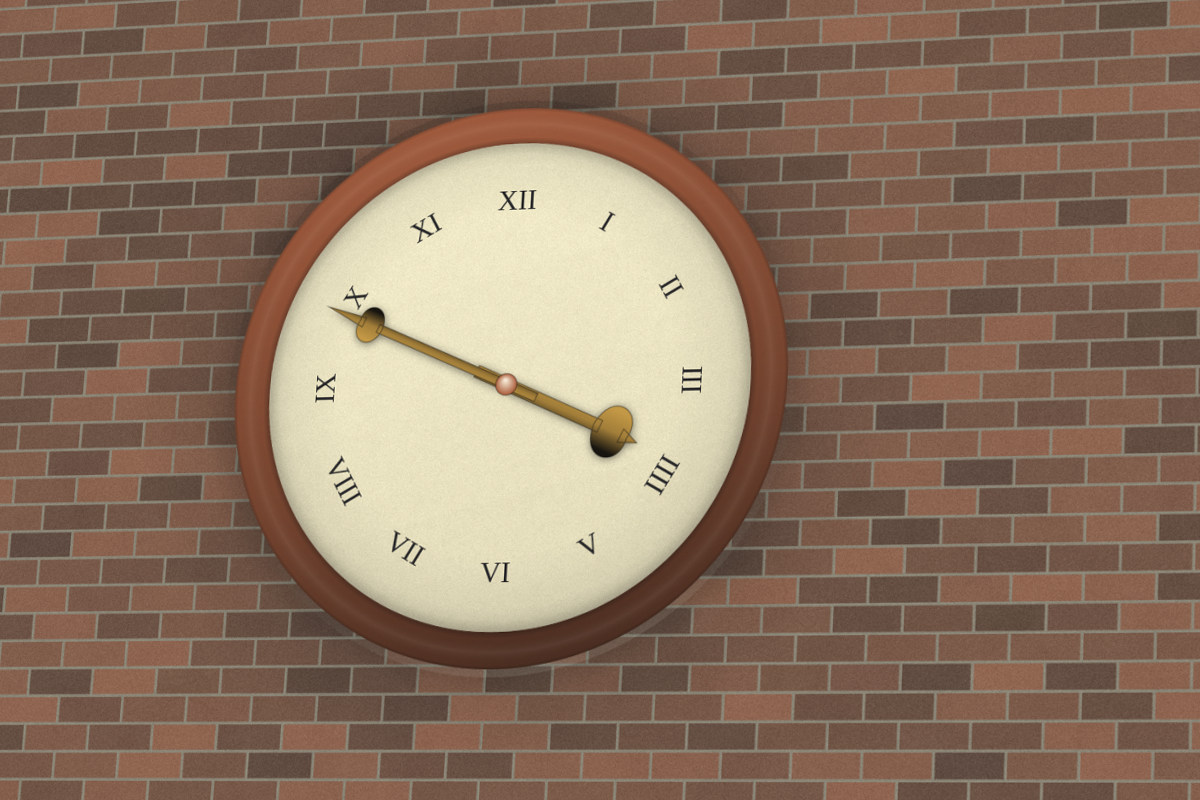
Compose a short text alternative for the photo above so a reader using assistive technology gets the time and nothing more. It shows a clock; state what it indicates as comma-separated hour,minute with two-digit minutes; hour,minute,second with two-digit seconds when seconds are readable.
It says 3,49
